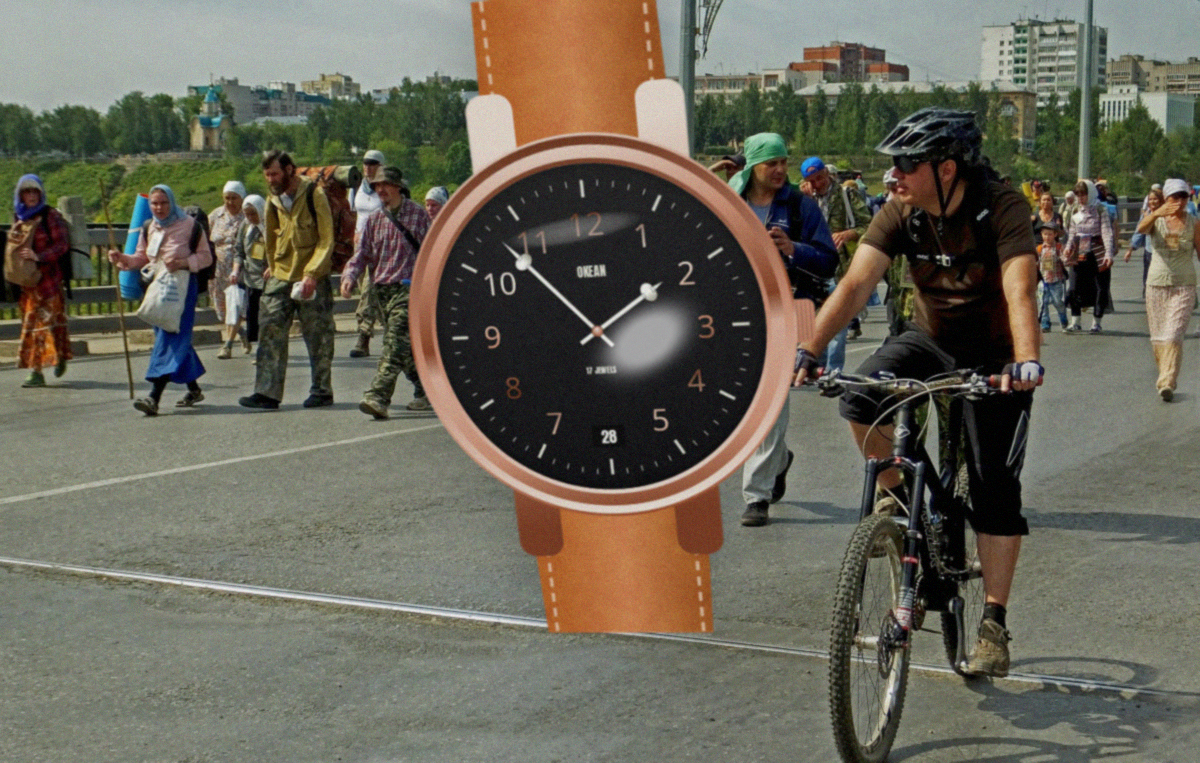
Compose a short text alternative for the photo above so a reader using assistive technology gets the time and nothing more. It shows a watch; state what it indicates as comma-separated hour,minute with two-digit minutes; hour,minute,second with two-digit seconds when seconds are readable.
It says 1,53
